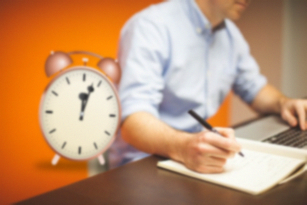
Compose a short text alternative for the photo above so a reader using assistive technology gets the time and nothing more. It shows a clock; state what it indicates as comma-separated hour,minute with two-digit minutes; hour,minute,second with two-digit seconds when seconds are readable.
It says 12,03
